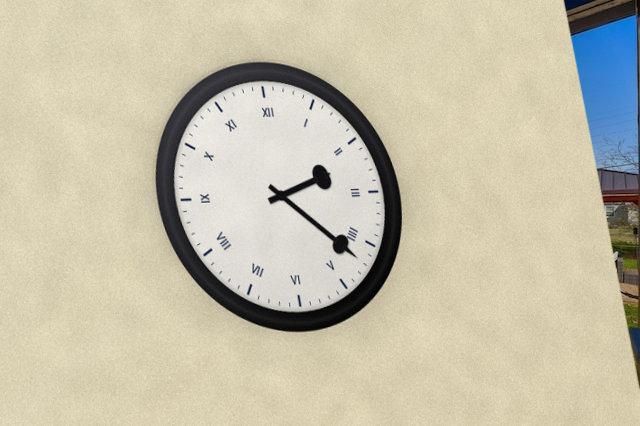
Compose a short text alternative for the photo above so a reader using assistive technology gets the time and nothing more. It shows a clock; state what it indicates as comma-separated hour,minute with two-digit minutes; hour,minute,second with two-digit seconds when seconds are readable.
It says 2,22
